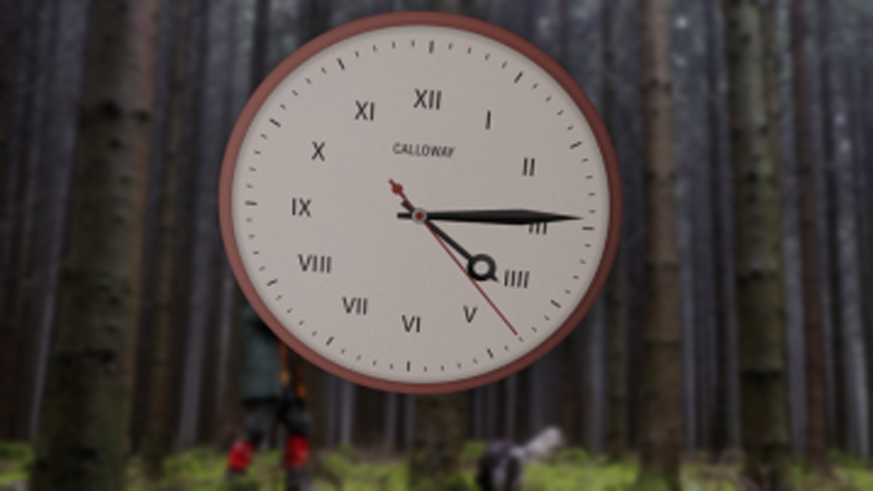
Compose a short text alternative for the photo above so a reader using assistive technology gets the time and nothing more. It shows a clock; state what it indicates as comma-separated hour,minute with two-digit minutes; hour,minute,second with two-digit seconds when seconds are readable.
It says 4,14,23
